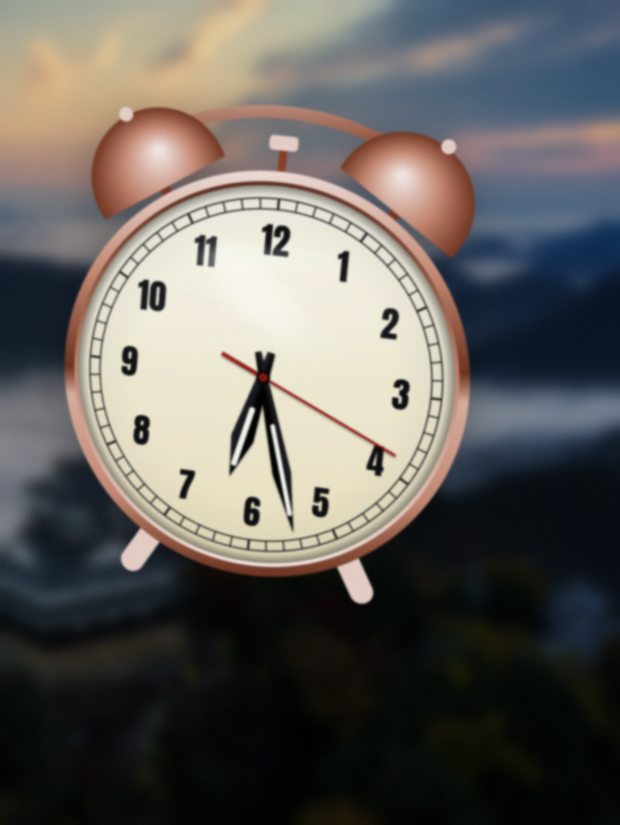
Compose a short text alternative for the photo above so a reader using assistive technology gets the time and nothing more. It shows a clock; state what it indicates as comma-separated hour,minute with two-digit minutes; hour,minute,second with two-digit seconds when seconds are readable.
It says 6,27,19
